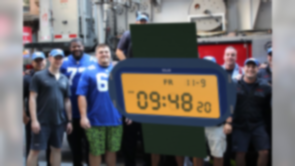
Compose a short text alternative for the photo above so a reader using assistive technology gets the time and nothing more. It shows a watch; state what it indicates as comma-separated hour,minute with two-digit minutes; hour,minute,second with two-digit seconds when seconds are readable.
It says 9,48
